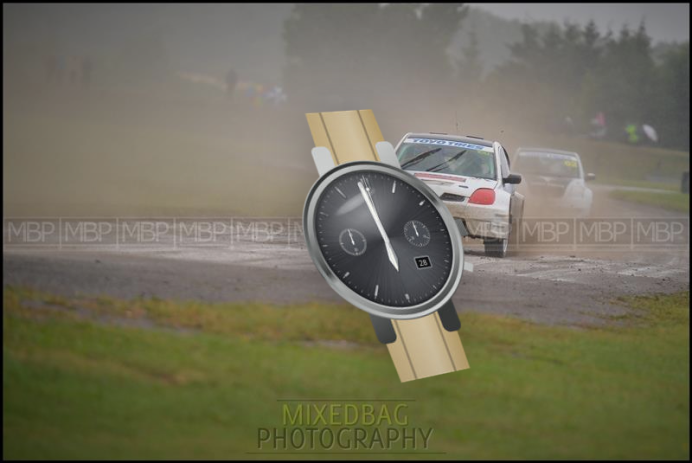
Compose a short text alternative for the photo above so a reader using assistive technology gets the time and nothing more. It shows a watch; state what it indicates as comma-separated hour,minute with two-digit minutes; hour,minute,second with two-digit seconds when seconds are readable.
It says 5,59
